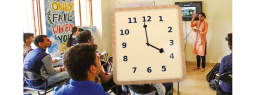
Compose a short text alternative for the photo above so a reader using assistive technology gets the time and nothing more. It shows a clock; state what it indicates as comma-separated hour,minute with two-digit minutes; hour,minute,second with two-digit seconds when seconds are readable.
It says 3,59
